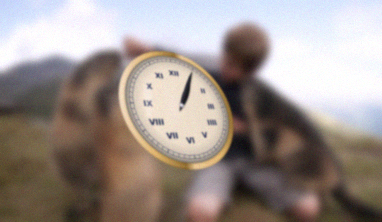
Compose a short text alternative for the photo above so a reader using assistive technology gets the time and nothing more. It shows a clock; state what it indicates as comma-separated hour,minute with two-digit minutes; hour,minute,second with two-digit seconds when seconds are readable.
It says 1,05
